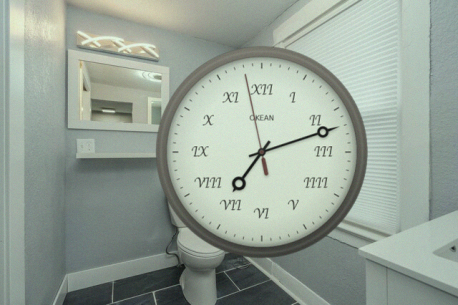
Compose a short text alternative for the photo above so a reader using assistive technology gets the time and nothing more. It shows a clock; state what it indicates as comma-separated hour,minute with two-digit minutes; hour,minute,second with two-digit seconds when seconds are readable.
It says 7,11,58
